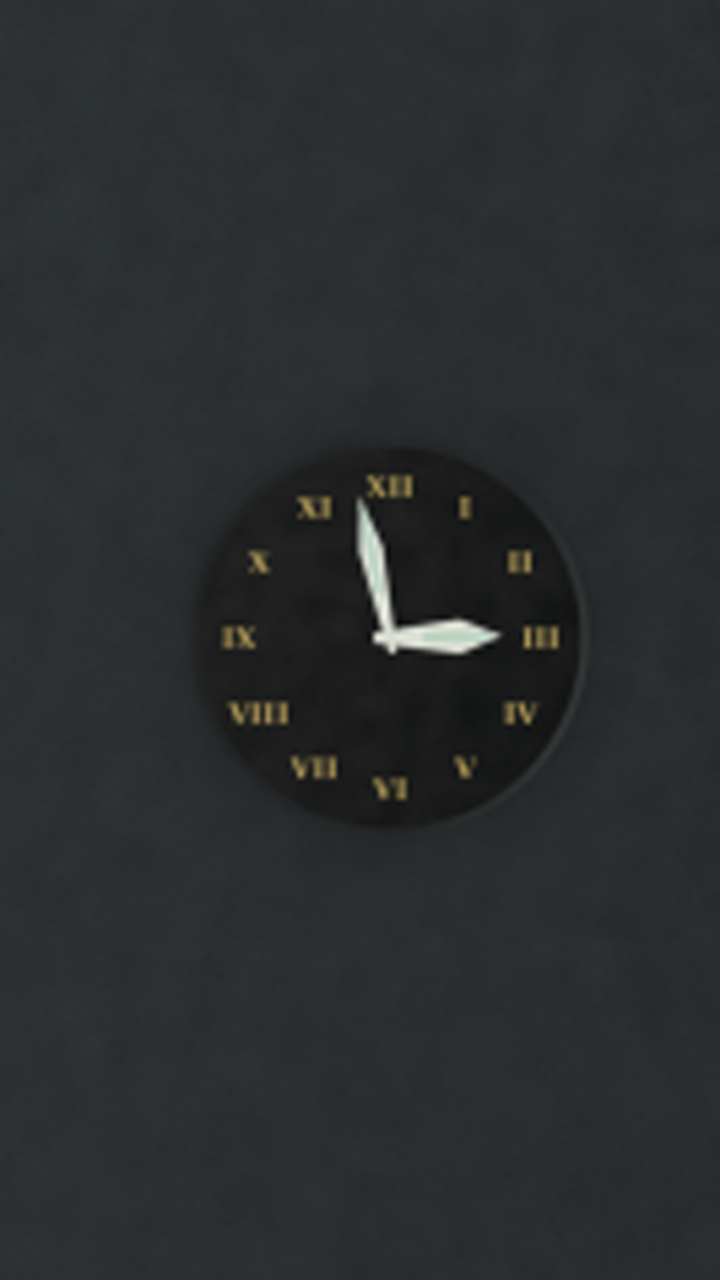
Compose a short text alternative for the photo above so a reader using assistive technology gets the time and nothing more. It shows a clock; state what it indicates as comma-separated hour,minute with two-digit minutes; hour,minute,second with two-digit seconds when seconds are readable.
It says 2,58
